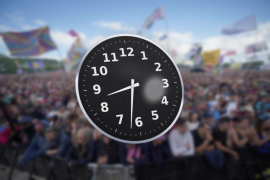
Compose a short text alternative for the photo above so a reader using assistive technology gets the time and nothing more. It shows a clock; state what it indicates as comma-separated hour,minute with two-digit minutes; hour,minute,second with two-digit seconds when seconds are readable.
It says 8,32
